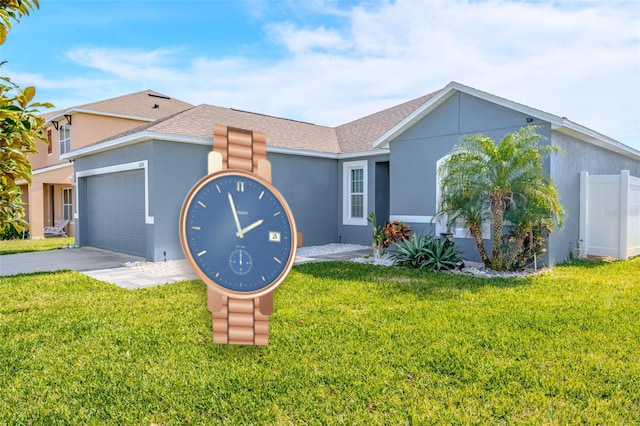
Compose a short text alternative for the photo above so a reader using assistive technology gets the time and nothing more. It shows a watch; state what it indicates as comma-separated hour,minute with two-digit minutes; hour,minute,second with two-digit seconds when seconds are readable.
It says 1,57
